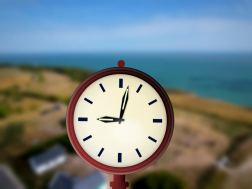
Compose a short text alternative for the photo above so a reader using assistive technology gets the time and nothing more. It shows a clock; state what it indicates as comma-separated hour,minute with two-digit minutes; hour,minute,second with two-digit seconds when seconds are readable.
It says 9,02
